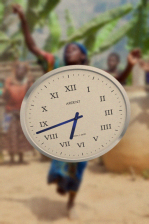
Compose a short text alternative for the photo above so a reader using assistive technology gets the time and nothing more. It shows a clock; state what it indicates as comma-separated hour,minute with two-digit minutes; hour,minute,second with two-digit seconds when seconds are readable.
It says 6,43
